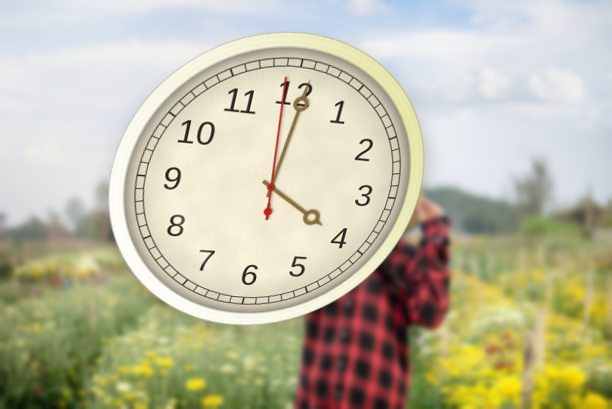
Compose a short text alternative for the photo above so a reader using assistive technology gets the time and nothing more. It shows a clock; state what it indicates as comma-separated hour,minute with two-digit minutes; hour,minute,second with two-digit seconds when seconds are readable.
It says 4,00,59
